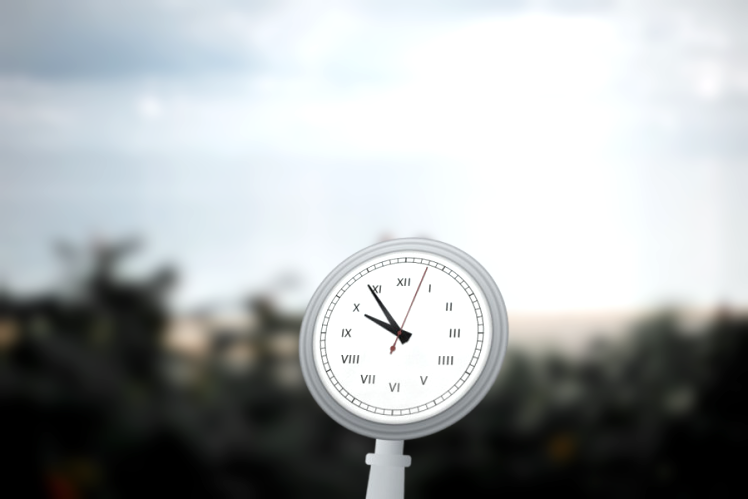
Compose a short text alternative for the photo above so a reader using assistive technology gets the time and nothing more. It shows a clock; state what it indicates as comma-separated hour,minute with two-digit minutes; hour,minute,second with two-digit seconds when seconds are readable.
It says 9,54,03
